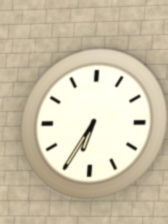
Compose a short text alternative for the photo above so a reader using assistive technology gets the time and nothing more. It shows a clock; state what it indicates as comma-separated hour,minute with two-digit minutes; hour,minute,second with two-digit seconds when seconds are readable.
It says 6,35
